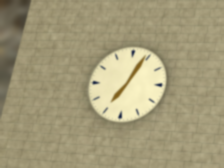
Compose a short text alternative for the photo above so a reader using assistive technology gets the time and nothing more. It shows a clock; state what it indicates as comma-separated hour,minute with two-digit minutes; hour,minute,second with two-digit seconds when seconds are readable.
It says 7,04
